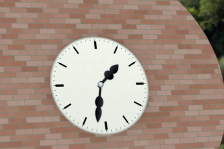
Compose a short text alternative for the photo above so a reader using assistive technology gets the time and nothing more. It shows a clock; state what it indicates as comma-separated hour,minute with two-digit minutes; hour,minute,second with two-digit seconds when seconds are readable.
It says 1,32
